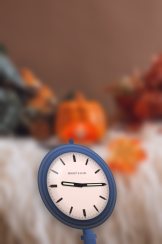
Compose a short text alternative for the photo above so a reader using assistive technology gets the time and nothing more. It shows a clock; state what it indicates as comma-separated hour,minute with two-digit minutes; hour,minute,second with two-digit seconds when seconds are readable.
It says 9,15
